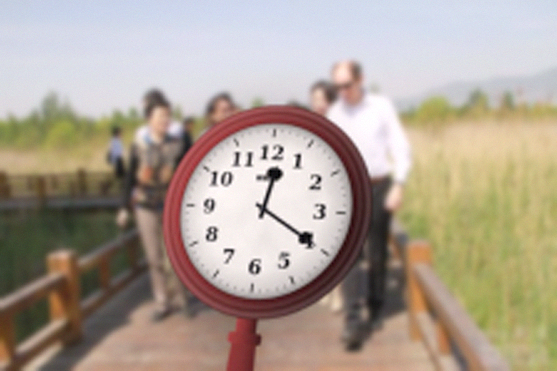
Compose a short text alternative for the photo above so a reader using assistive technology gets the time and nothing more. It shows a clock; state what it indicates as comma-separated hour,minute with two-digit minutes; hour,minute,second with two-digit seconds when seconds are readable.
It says 12,20
